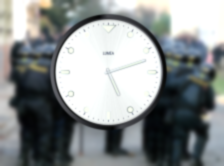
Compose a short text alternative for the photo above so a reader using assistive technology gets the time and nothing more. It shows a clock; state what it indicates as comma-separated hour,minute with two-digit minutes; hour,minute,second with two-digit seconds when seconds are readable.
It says 5,12
